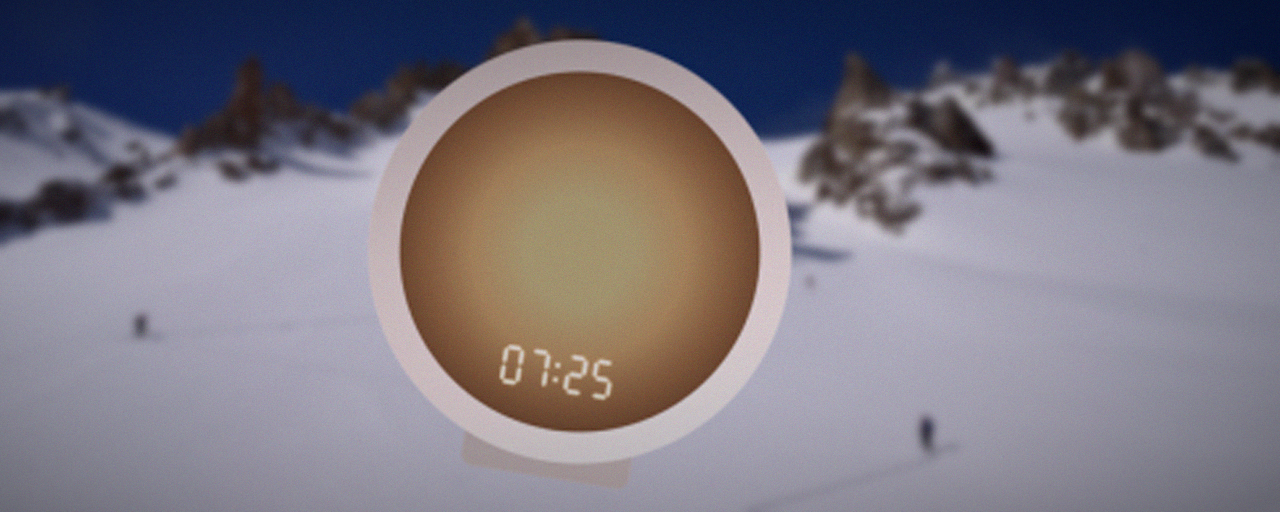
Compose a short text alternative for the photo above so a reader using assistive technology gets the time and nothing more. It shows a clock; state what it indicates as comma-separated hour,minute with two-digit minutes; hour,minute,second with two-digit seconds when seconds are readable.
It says 7,25
